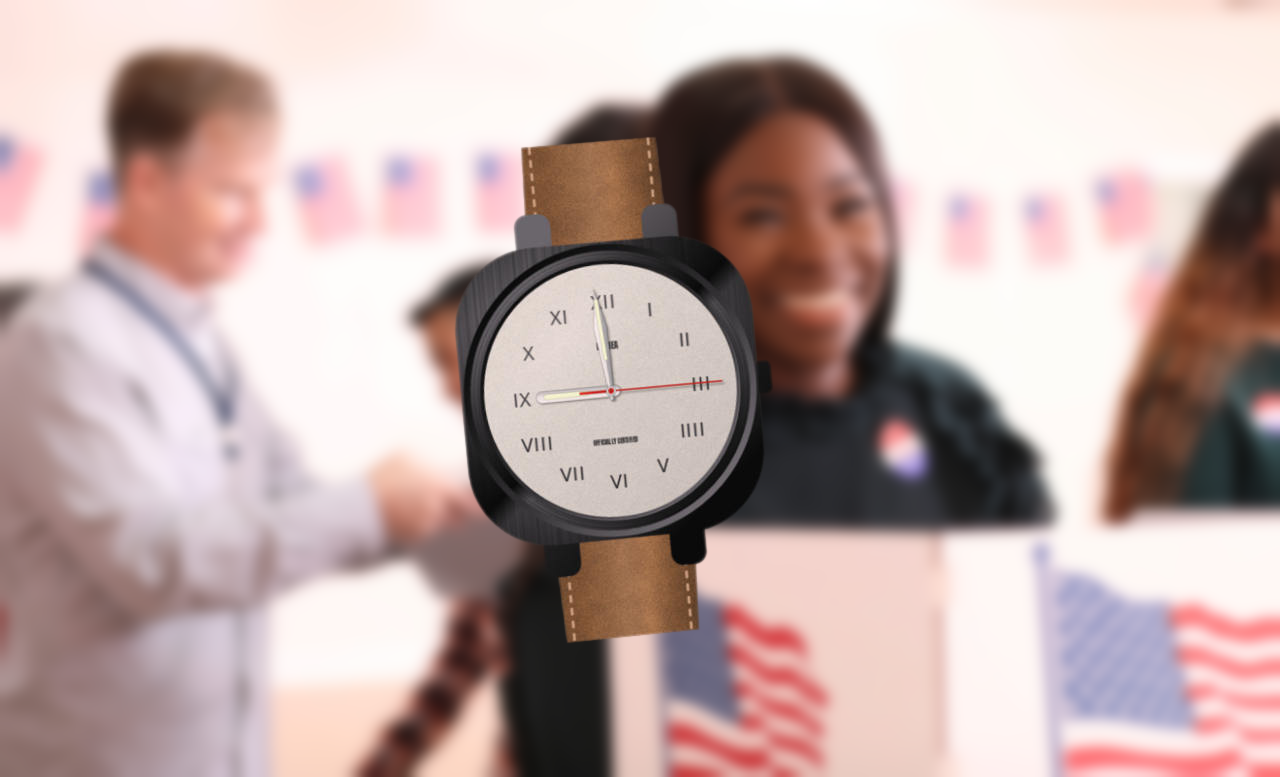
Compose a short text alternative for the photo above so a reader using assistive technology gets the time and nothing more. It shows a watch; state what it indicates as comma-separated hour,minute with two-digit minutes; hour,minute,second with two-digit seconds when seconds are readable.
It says 8,59,15
